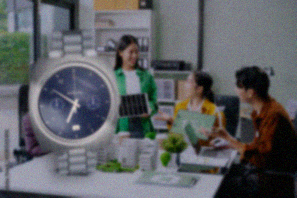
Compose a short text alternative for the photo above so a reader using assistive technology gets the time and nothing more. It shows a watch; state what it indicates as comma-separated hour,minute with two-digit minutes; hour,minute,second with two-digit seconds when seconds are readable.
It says 6,51
